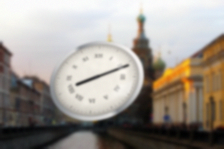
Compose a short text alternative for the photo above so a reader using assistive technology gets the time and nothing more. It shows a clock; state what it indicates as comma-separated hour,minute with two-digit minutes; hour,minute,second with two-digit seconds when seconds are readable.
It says 8,11
